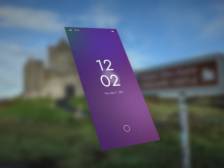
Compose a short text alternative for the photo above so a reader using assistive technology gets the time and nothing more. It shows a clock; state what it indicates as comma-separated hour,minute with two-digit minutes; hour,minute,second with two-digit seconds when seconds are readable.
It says 12,02
